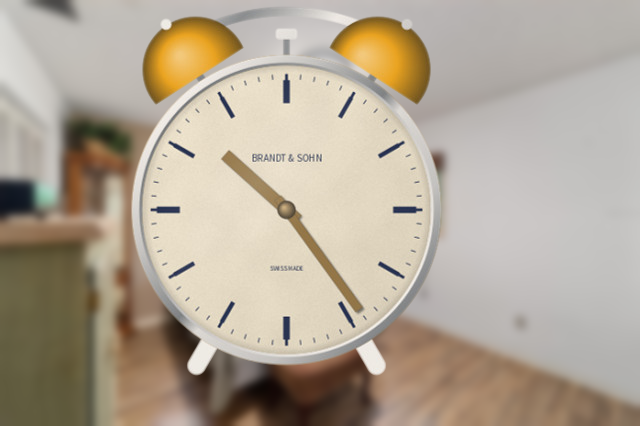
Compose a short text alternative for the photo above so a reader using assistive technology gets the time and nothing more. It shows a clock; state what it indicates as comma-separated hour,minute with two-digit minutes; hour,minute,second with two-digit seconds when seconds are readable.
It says 10,24
